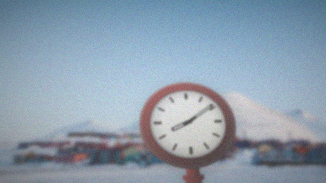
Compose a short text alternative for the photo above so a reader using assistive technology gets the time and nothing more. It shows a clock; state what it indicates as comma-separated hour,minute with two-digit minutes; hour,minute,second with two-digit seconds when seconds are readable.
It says 8,09
